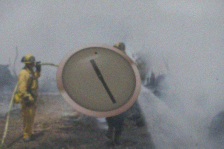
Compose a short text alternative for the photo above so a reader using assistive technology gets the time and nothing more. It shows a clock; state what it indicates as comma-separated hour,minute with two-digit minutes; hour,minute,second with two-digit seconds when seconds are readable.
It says 11,27
